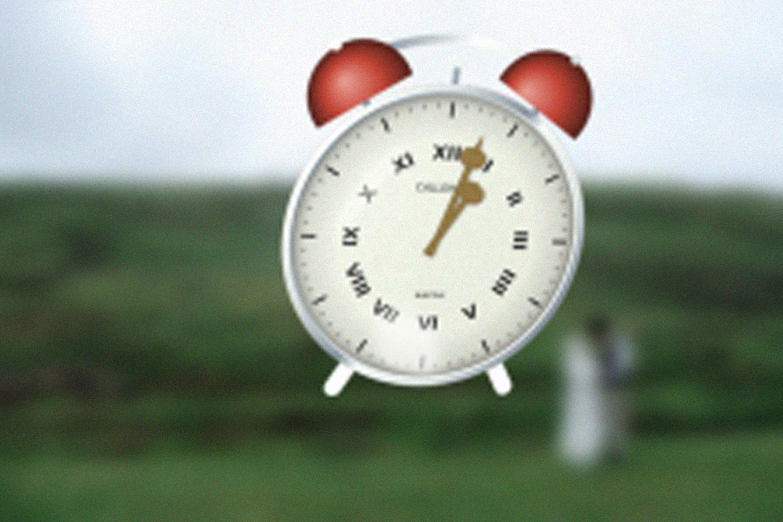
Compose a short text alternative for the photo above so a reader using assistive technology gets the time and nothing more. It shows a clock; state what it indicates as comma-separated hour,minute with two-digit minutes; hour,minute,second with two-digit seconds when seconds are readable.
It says 1,03
